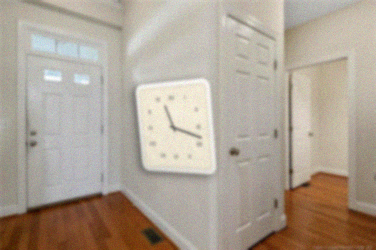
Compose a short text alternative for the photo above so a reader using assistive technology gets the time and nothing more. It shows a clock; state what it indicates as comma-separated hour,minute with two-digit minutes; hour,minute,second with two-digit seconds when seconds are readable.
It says 11,18
